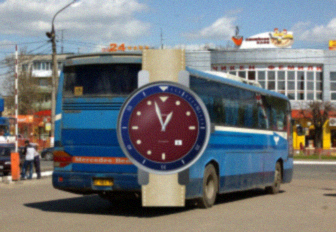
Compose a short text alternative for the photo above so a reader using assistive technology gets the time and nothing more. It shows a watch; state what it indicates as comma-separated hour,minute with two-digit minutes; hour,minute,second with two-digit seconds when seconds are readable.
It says 12,57
